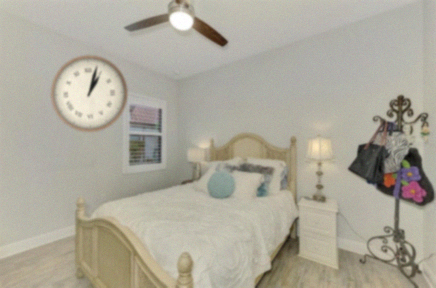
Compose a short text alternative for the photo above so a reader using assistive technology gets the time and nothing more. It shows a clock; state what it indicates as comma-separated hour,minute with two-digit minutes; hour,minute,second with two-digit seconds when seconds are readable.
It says 1,03
